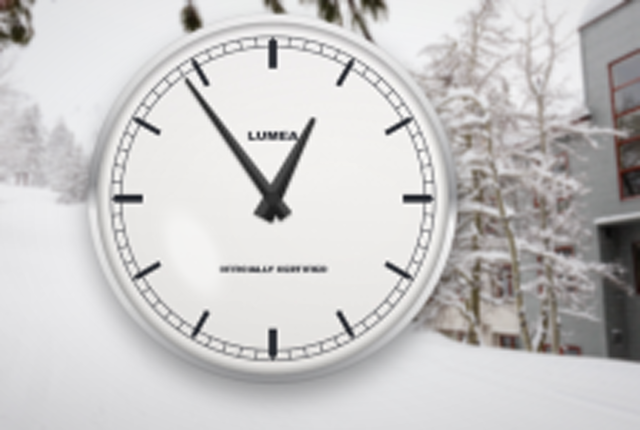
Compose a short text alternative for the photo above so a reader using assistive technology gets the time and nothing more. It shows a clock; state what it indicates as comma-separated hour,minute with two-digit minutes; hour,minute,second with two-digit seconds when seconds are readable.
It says 12,54
